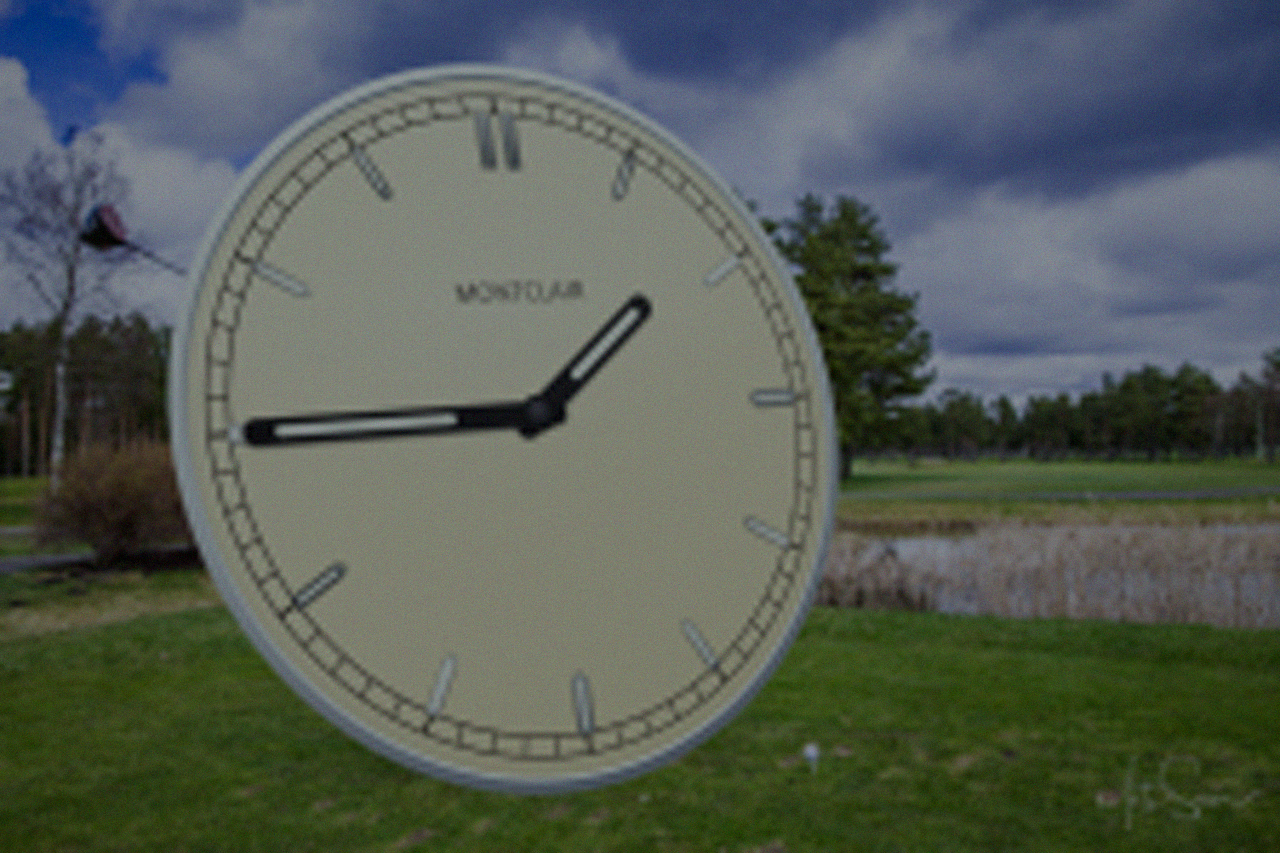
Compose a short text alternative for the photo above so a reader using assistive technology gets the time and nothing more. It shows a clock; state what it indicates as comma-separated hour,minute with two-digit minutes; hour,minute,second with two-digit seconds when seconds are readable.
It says 1,45
